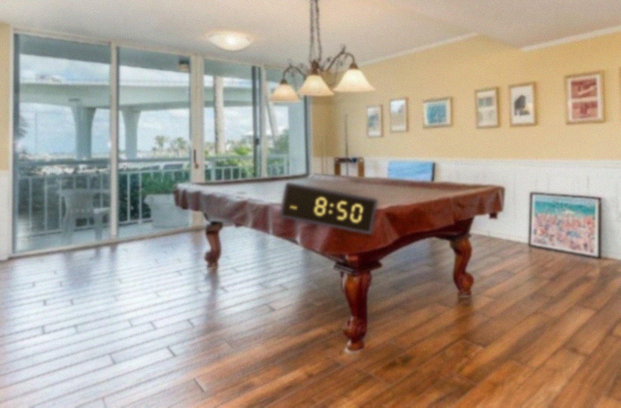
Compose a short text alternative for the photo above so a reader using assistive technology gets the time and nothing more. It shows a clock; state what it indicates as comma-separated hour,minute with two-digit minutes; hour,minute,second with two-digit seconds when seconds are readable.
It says 8,50
